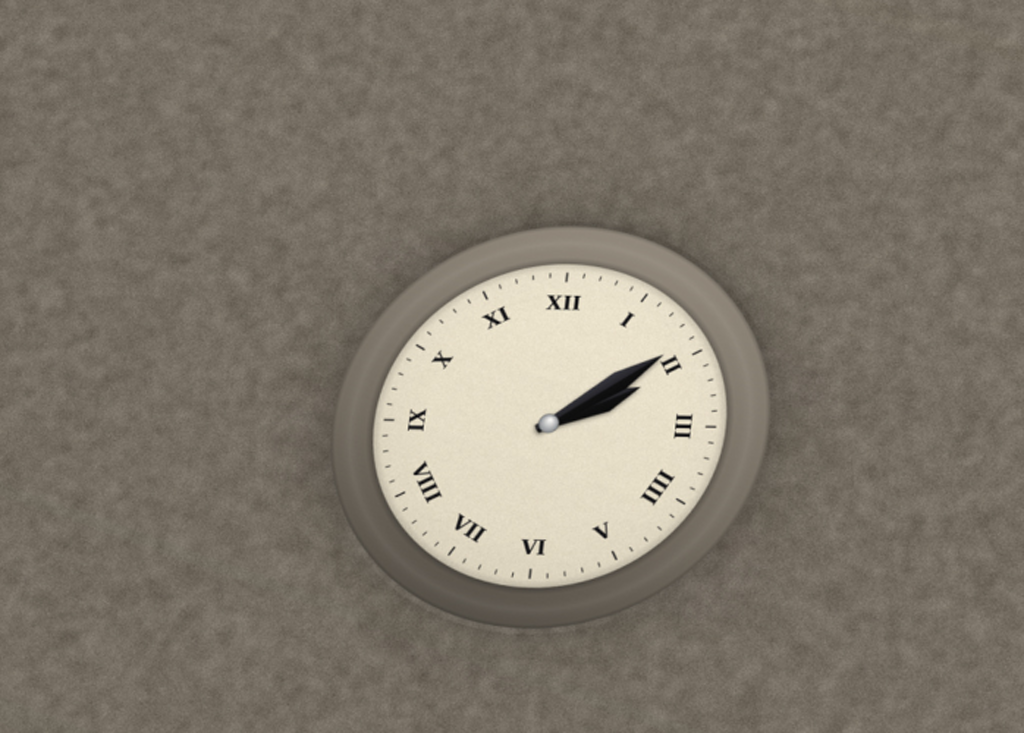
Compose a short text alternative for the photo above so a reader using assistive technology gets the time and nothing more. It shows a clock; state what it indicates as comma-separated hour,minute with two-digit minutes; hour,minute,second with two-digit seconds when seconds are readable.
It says 2,09
